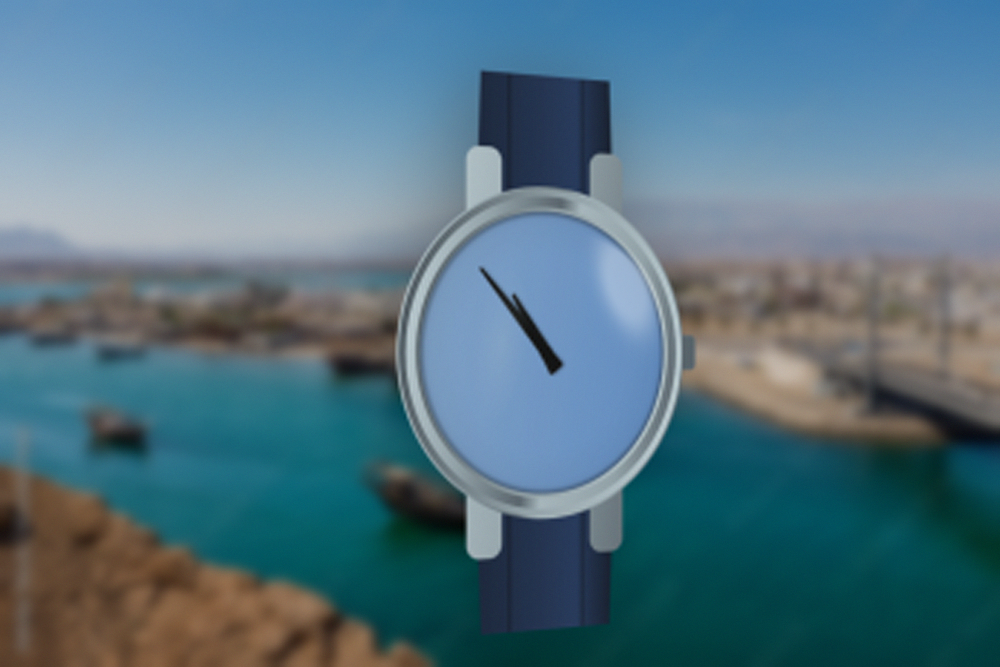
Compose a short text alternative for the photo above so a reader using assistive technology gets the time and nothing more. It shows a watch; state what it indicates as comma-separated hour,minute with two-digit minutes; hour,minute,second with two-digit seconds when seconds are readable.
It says 10,53
